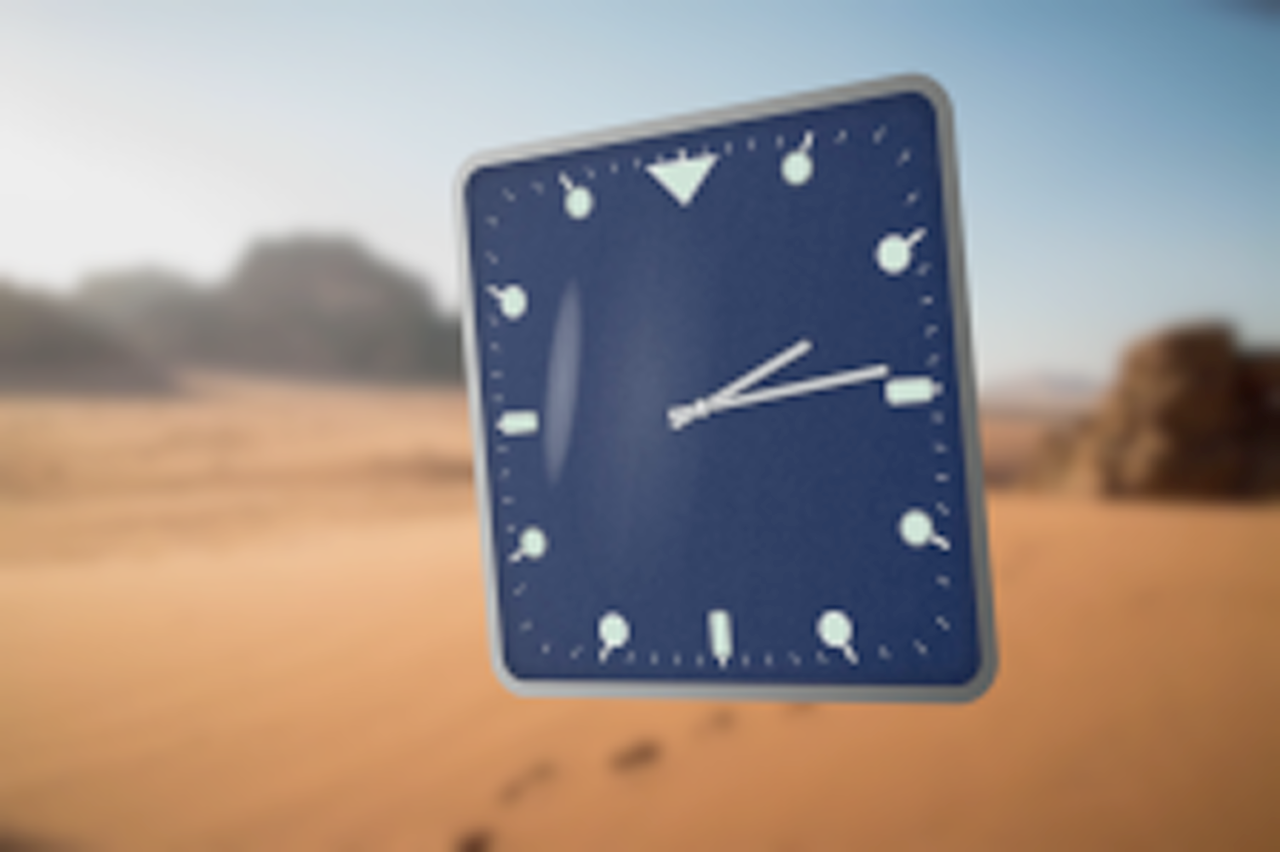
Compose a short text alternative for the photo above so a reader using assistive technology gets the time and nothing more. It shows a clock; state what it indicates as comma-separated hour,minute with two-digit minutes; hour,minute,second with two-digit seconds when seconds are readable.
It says 2,14
